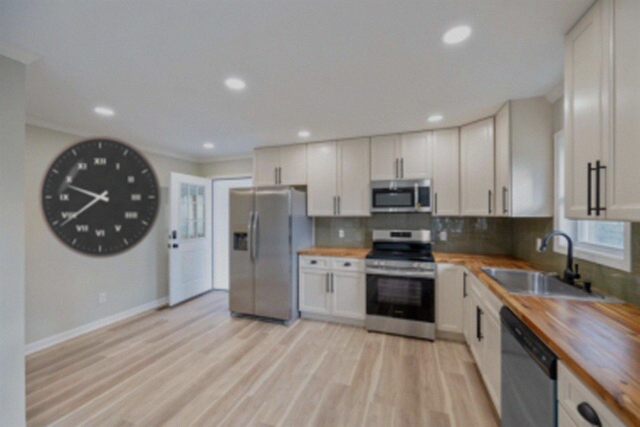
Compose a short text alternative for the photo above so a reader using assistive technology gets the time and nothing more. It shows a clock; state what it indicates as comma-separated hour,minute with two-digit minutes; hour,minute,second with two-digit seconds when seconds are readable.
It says 9,39
